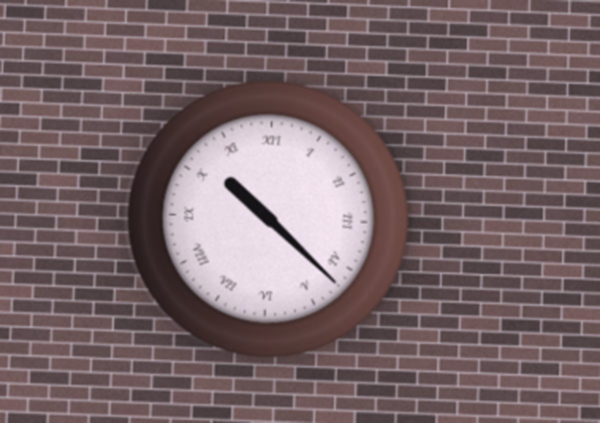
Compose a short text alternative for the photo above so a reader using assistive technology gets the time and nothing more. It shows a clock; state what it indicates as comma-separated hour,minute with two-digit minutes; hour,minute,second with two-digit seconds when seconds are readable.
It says 10,22
